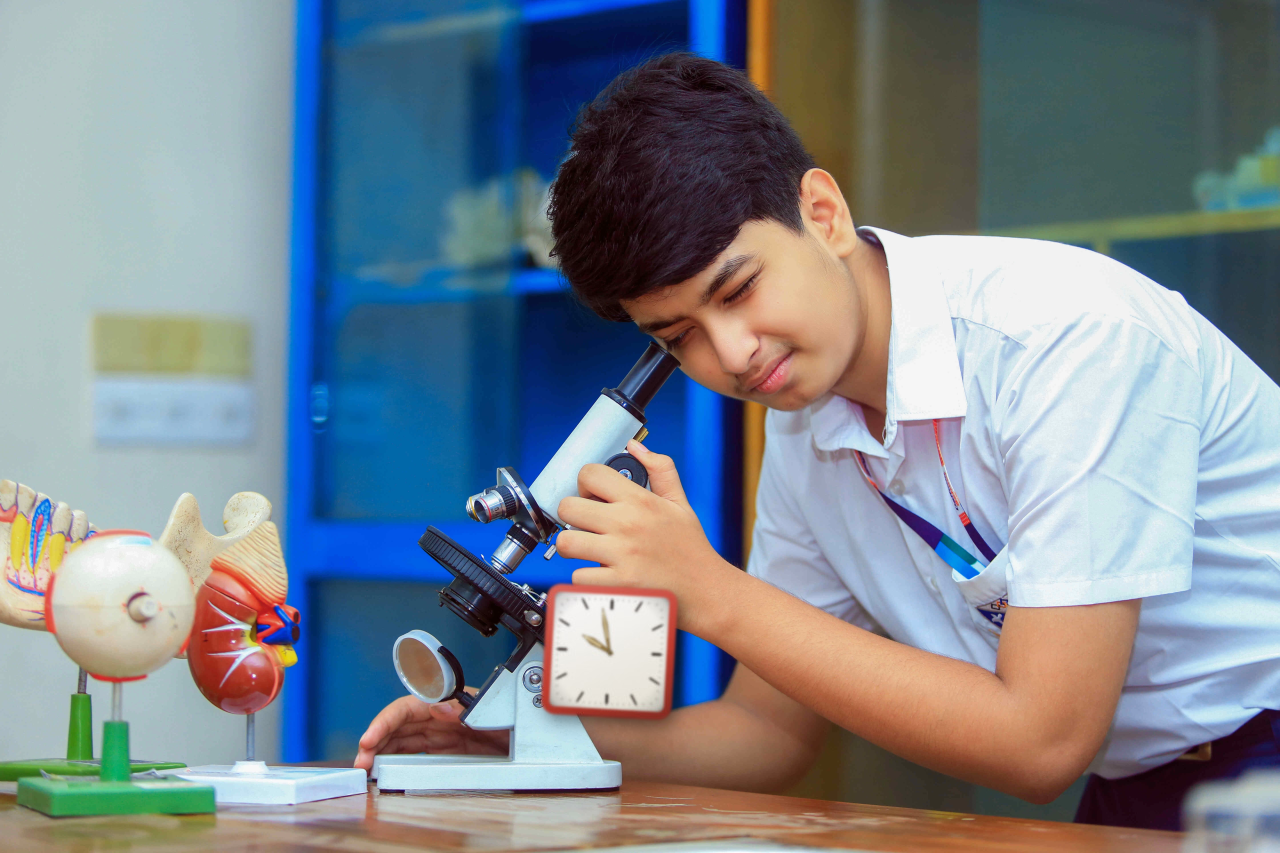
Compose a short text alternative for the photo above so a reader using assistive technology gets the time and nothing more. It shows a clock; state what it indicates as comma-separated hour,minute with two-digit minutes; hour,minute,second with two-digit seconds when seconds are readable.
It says 9,58
